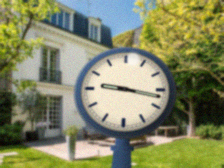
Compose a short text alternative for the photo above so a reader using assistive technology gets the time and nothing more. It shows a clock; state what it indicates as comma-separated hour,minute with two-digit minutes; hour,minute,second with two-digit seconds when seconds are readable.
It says 9,17
